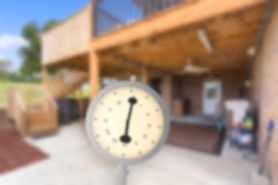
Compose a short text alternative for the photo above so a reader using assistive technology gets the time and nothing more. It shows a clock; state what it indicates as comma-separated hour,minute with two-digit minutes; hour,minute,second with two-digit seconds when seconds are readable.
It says 6,01
